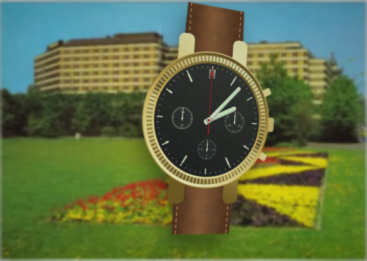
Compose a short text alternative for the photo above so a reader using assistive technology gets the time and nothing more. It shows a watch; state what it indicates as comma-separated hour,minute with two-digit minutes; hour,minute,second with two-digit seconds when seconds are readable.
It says 2,07
